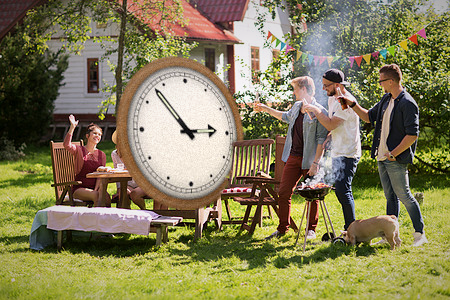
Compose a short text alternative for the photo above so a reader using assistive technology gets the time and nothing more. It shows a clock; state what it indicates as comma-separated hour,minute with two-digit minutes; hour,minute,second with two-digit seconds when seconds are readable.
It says 2,53
